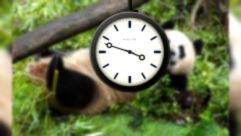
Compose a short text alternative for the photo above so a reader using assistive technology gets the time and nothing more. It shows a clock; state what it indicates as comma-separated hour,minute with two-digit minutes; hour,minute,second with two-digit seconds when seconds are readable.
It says 3,48
